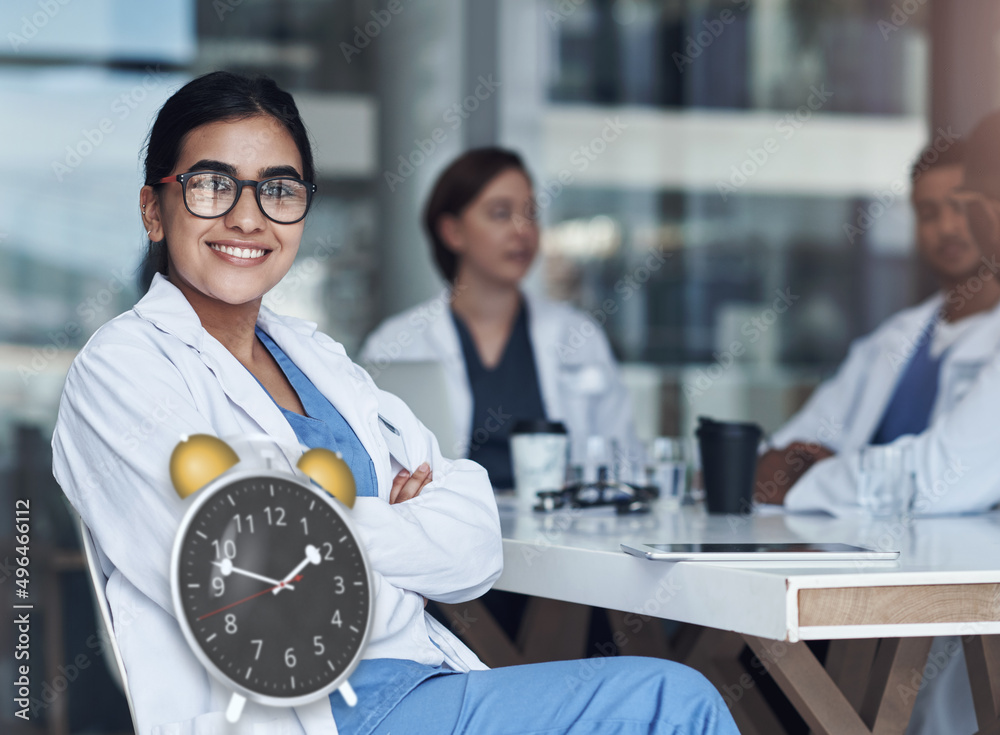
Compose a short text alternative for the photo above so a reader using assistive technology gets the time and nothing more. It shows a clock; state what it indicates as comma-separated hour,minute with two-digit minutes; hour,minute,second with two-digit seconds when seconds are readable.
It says 1,47,42
